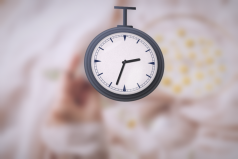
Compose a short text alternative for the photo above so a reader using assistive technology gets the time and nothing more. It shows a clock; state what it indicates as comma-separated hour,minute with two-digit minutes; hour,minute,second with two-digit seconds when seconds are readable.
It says 2,33
